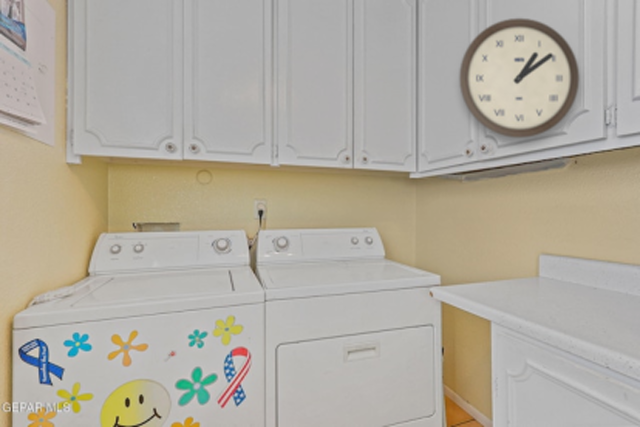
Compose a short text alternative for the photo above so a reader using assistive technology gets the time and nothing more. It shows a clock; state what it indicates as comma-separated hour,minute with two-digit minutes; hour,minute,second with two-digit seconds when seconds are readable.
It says 1,09
